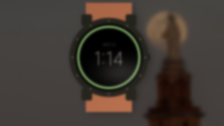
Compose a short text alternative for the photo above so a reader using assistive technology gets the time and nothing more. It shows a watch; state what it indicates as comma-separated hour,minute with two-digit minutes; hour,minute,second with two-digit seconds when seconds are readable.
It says 1,14
